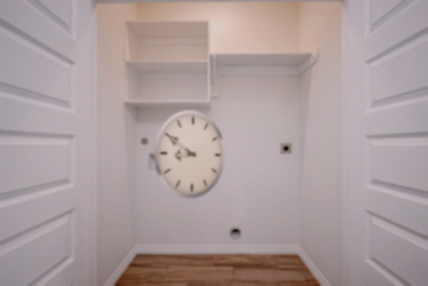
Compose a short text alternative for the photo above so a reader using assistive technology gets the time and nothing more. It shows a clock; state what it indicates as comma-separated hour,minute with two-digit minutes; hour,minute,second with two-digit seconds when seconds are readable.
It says 8,50
